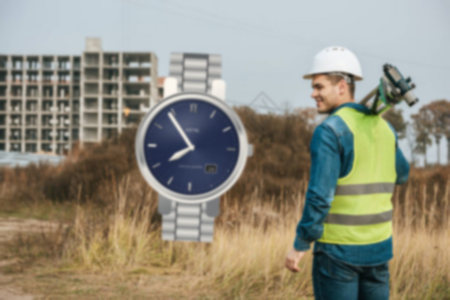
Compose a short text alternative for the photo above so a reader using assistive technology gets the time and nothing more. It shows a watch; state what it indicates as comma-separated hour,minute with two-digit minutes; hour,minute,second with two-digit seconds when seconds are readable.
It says 7,54
